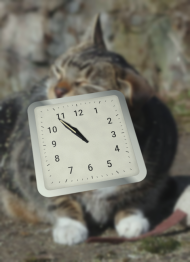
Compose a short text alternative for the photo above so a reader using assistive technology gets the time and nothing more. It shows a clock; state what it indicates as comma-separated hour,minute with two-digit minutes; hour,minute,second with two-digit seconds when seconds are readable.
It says 10,54
